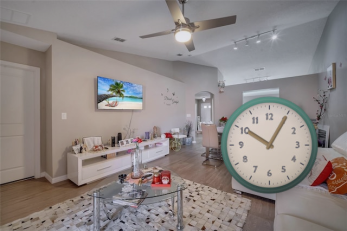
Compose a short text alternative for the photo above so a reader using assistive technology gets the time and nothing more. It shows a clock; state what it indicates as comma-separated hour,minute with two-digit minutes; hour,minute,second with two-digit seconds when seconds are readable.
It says 10,05
